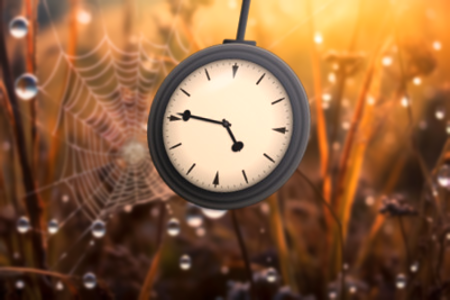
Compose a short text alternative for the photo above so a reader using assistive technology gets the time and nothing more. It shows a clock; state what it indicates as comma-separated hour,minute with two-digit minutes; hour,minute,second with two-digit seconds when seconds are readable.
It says 4,46
